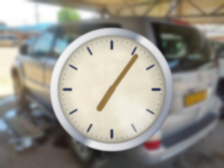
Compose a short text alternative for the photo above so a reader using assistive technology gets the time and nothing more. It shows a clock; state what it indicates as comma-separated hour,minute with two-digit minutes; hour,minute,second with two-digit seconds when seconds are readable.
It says 7,06
